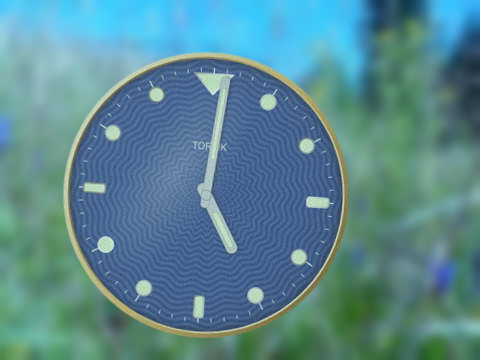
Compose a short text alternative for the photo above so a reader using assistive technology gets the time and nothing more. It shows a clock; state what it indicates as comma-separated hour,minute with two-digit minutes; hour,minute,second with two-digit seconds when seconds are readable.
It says 5,01
